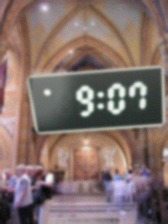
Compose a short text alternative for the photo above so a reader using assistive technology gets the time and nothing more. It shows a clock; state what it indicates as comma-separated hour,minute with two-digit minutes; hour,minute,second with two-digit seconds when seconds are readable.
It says 9,07
